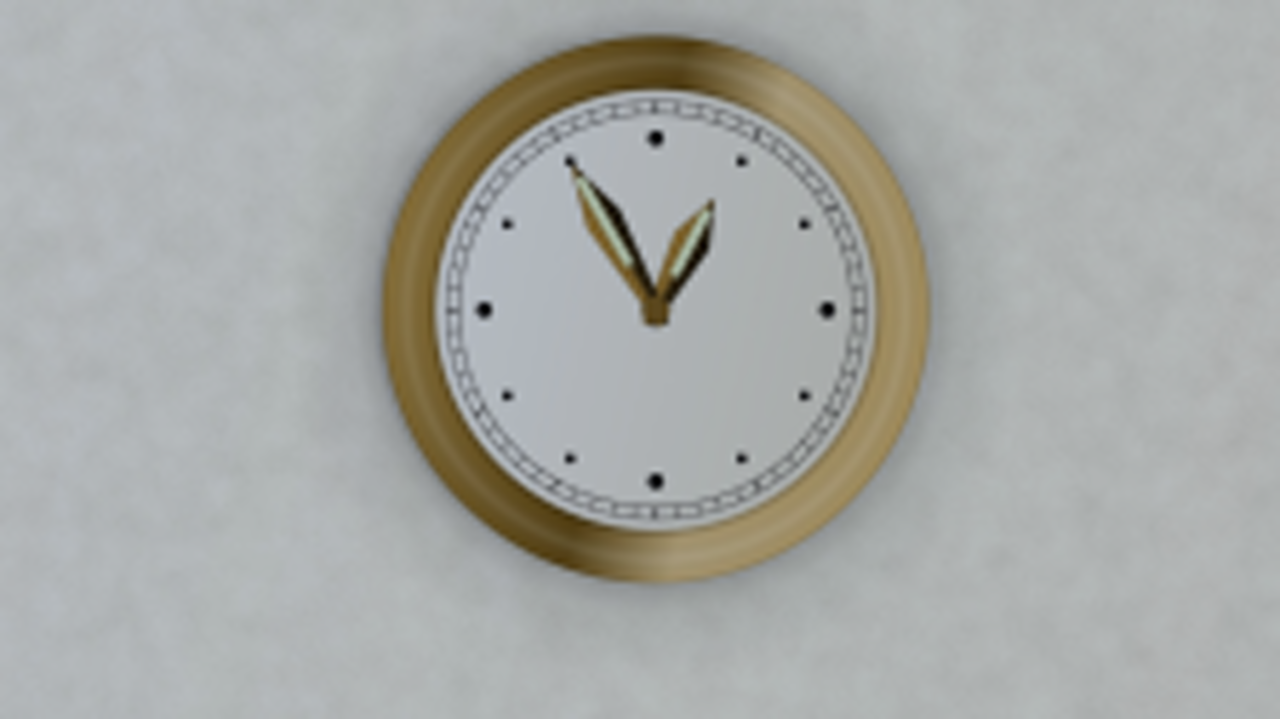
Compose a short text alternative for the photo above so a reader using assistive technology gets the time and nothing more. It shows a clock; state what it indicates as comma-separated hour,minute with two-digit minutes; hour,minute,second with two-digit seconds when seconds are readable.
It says 12,55
